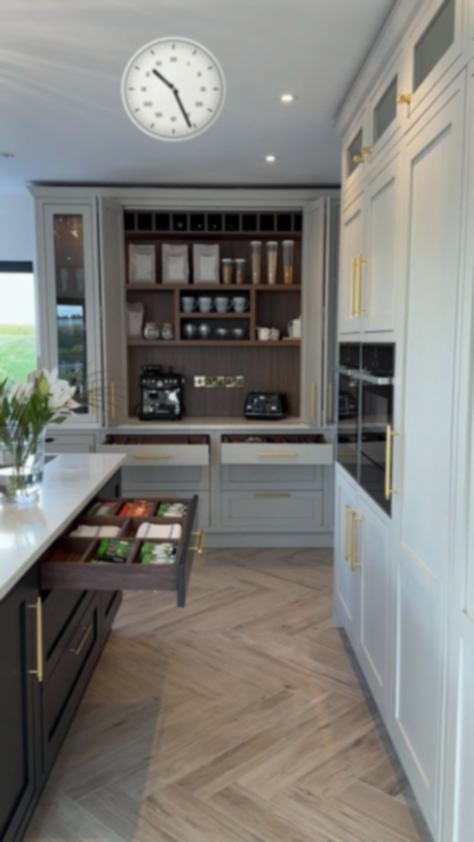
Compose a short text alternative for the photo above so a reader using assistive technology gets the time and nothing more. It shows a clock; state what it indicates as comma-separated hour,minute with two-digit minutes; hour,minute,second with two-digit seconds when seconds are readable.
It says 10,26
